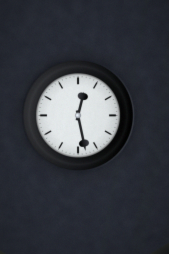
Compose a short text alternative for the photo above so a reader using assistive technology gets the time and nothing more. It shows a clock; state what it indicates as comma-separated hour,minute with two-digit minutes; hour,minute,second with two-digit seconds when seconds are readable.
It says 12,28
